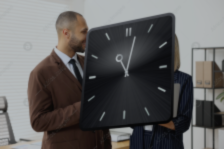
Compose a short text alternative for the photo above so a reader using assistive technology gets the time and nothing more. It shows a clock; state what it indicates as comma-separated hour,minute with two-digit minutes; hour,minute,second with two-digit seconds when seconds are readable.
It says 11,02
